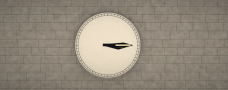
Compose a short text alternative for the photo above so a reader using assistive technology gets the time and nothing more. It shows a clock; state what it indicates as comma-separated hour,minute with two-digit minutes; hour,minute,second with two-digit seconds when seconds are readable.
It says 3,15
